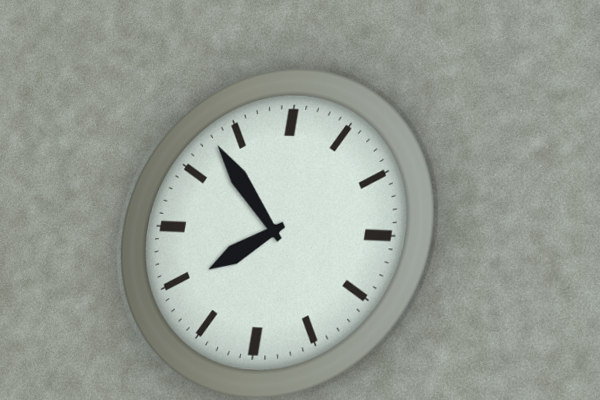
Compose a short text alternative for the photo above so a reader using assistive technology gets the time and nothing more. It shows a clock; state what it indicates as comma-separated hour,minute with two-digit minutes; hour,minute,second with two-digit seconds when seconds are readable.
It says 7,53
